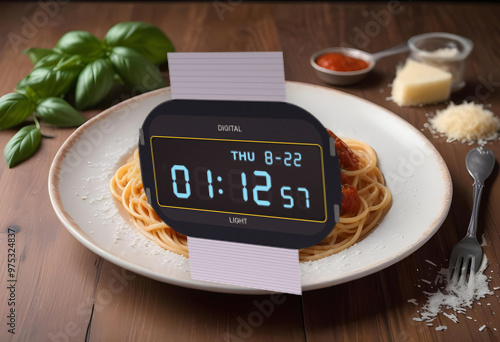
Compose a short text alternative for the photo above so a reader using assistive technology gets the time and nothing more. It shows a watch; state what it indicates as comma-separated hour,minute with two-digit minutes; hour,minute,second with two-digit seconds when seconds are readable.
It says 1,12,57
